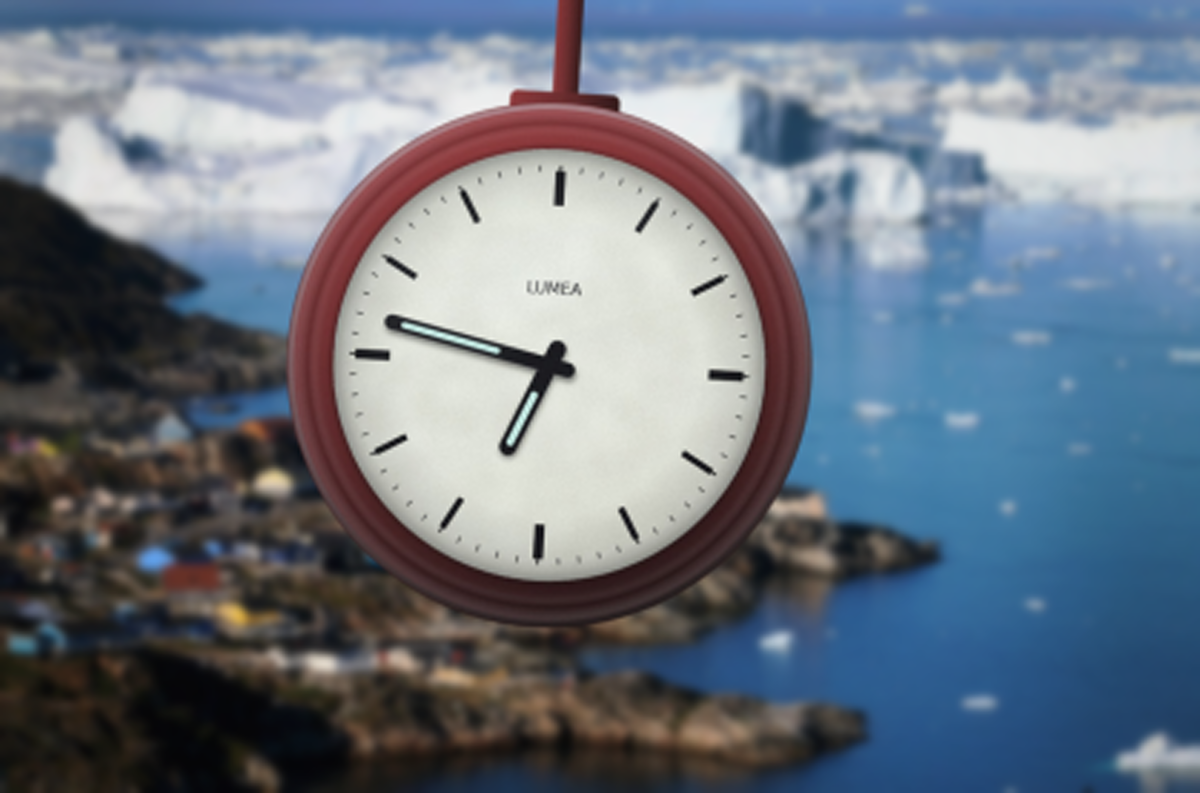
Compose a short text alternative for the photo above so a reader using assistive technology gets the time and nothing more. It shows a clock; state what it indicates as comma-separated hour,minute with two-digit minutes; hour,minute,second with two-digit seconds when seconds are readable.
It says 6,47
